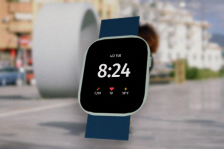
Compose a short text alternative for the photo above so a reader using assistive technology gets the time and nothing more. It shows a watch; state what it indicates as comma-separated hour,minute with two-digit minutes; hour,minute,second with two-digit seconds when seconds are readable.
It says 8,24
